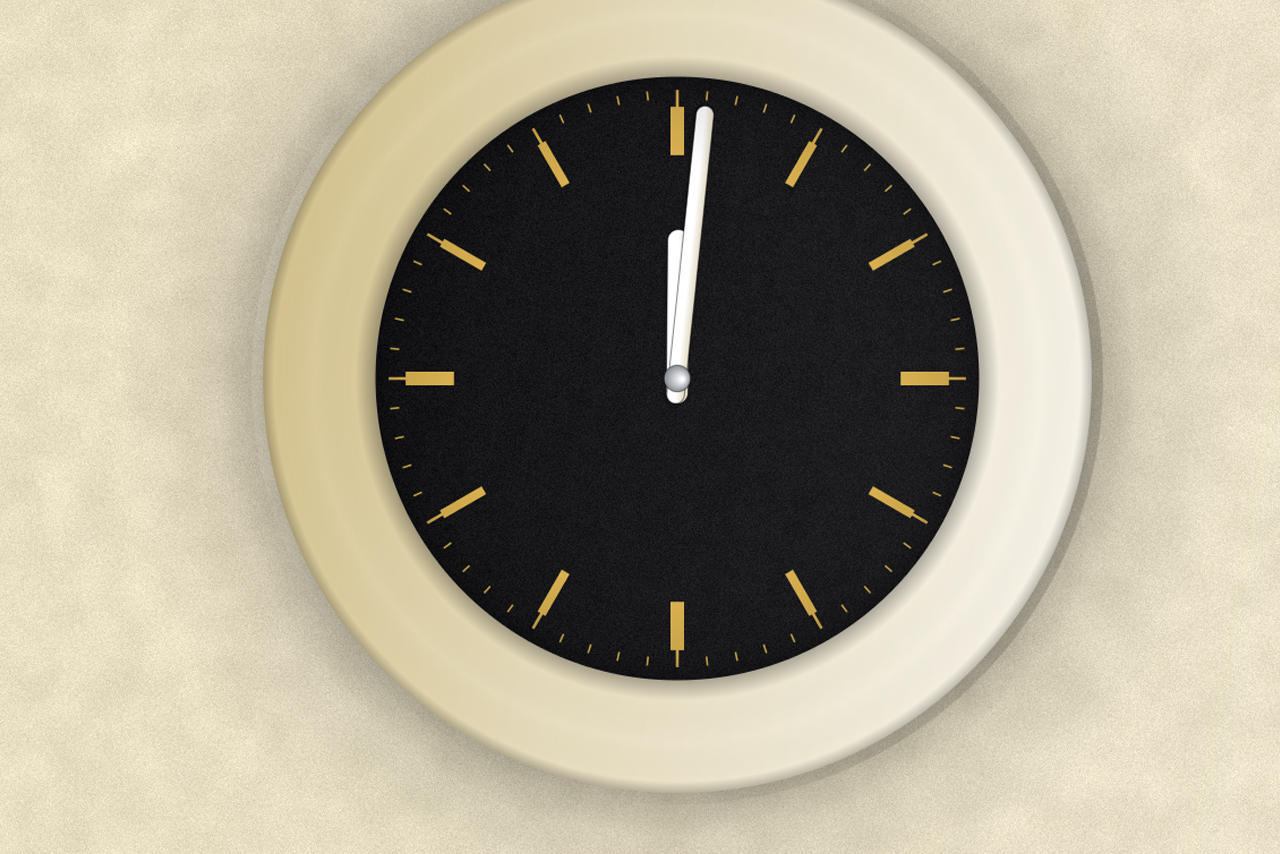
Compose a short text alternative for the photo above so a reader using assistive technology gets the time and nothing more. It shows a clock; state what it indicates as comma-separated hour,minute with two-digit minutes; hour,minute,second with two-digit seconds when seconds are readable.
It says 12,01
